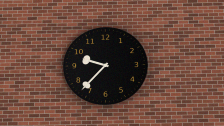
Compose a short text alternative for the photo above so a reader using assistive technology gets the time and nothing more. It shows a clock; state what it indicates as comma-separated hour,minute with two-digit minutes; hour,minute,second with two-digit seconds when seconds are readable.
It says 9,37
